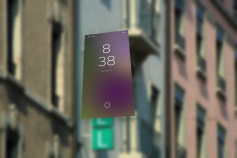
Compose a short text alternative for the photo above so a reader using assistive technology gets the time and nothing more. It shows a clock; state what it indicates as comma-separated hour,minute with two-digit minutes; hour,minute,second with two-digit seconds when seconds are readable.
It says 8,38
